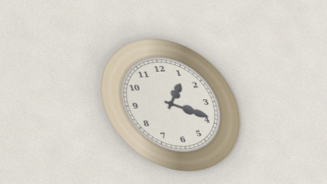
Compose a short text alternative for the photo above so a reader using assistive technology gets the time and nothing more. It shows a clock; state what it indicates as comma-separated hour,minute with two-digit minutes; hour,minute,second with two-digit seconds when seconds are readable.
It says 1,19
